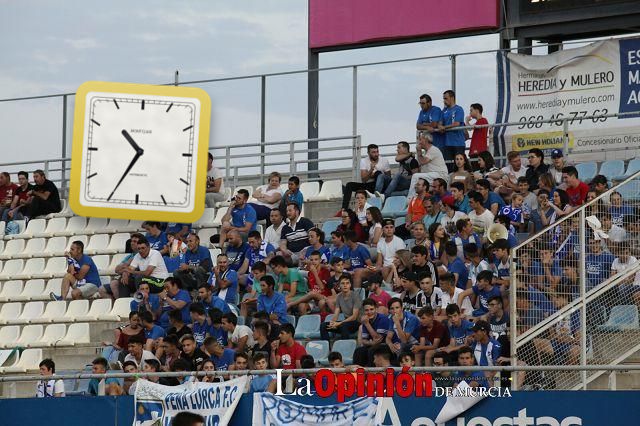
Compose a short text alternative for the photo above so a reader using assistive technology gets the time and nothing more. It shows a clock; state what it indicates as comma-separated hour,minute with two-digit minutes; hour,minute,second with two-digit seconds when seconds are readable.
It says 10,35
